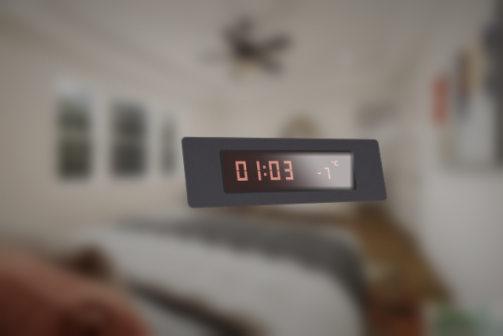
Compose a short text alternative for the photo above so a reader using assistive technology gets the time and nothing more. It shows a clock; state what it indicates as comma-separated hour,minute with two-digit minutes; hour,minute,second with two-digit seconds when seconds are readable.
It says 1,03
